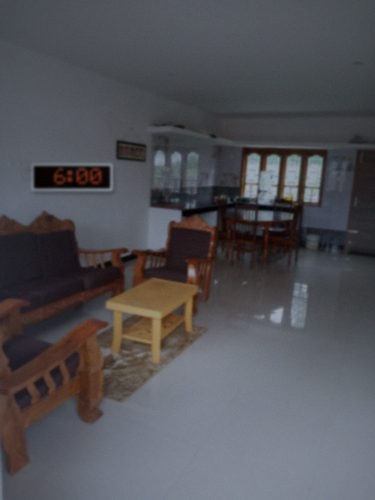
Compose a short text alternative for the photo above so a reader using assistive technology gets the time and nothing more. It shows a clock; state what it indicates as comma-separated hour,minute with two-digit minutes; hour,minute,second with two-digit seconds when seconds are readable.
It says 6,00
